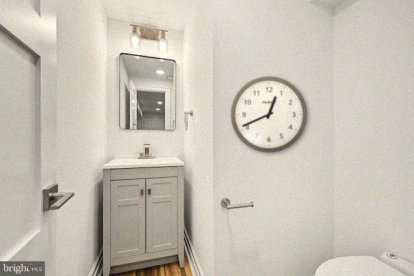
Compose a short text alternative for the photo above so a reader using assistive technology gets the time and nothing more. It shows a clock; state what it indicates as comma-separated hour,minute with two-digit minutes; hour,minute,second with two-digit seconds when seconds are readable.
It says 12,41
